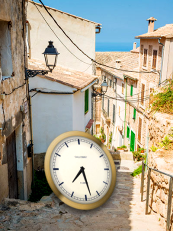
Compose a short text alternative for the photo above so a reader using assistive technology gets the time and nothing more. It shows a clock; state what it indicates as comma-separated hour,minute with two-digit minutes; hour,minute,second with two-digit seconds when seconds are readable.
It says 7,28
